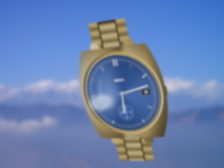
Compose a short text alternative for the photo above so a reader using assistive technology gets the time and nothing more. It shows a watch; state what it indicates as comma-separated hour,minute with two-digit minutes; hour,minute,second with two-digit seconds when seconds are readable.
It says 6,13
